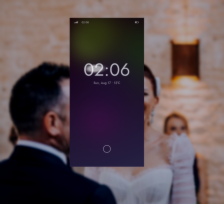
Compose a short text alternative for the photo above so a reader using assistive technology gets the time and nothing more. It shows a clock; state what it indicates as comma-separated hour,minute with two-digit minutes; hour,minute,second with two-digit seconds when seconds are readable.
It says 2,06
